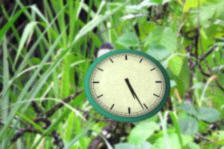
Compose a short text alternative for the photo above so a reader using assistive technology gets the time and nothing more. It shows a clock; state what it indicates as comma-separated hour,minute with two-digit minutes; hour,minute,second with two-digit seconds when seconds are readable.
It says 5,26
